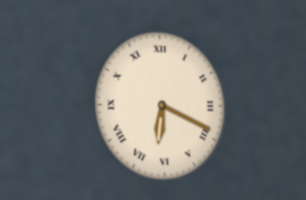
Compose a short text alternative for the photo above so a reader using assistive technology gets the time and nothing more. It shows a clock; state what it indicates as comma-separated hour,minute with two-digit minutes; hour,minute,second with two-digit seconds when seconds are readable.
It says 6,19
